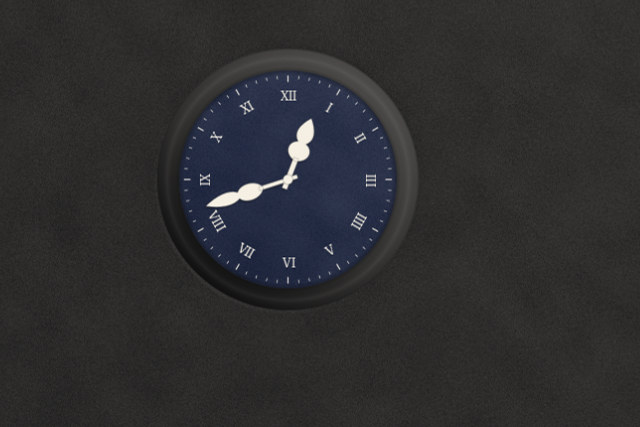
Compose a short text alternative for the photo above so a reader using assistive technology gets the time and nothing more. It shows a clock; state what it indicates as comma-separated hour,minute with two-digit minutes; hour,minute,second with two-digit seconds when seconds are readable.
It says 12,42
